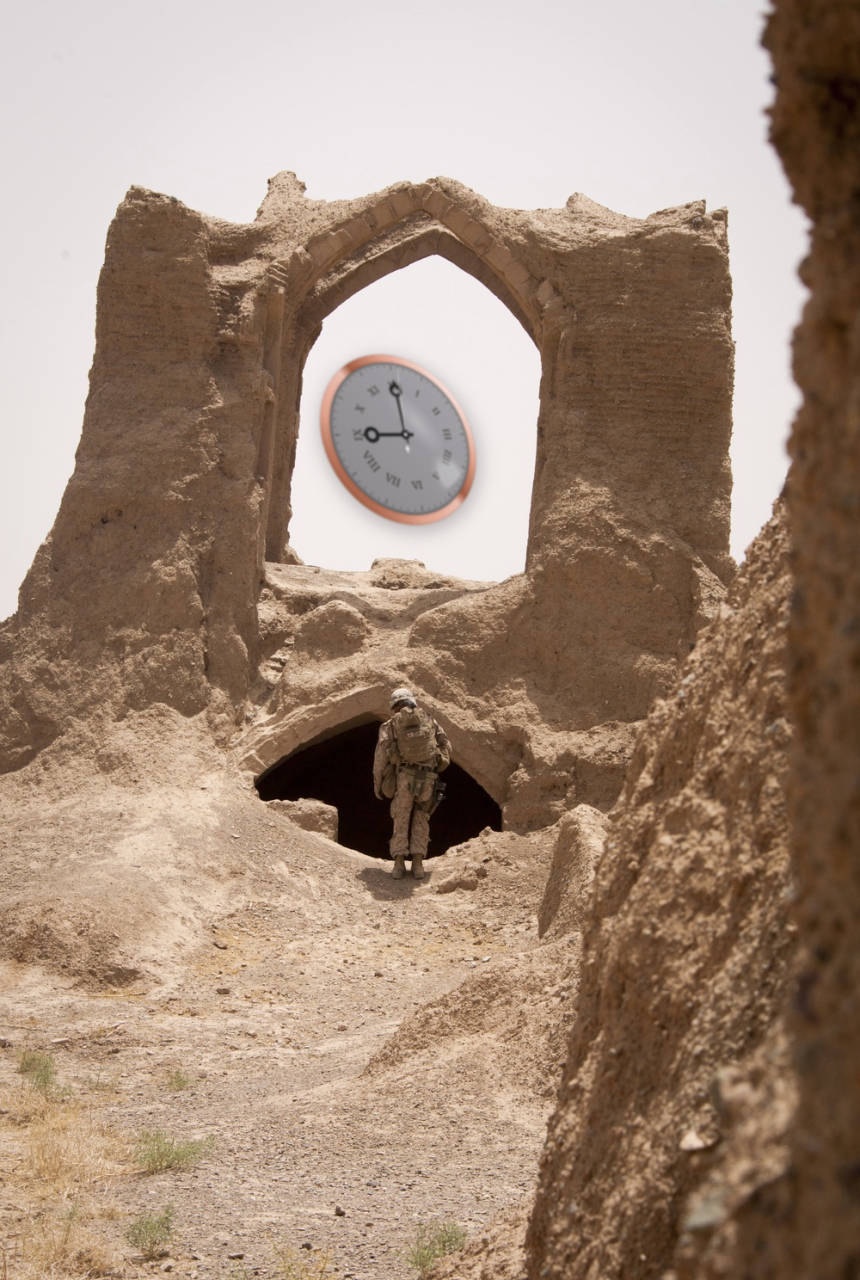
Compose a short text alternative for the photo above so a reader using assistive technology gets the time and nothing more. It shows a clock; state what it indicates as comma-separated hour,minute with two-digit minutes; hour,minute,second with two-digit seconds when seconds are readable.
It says 9,00,01
